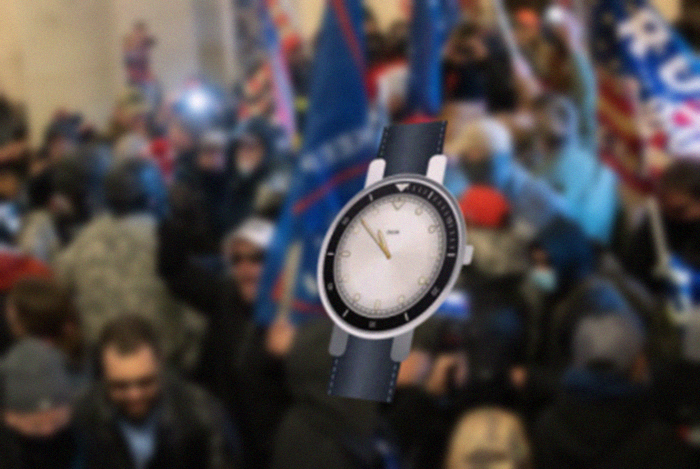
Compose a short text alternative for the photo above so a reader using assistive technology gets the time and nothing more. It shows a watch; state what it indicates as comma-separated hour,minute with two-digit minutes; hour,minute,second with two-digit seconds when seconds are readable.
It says 10,52
